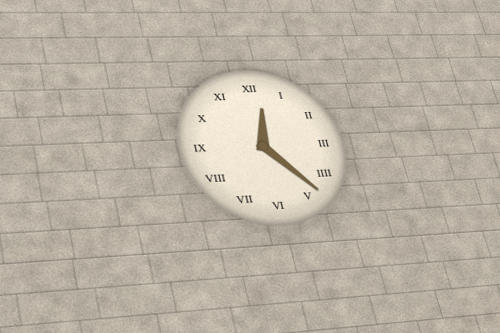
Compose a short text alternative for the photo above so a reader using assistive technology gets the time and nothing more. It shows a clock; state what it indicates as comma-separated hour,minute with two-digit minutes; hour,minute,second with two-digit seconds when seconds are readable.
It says 12,23
